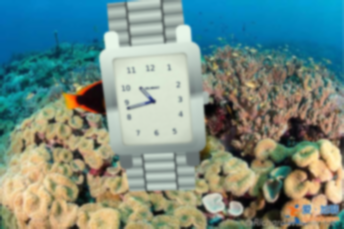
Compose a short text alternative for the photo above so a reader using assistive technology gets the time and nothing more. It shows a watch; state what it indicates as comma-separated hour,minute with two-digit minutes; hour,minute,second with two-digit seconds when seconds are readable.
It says 10,43
